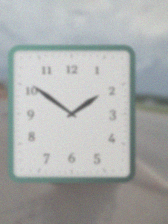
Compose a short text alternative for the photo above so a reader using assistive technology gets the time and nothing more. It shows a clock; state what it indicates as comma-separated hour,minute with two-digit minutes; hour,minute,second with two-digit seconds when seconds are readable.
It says 1,51
